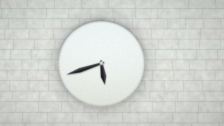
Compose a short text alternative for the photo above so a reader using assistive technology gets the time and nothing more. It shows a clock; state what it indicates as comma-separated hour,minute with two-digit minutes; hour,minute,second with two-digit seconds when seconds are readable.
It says 5,42
